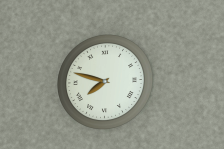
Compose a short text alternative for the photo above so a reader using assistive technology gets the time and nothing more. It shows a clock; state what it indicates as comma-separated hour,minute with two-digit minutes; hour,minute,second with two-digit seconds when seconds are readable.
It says 7,48
